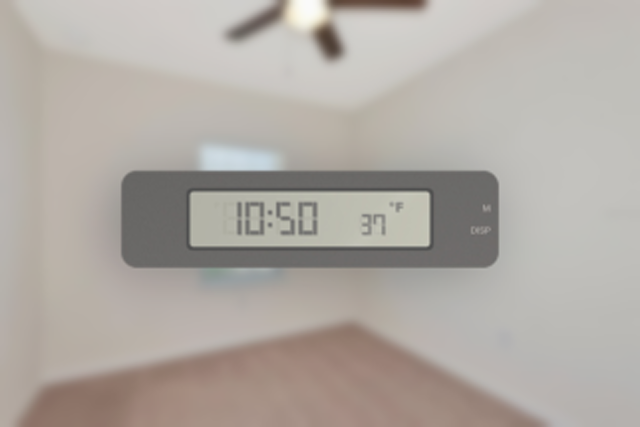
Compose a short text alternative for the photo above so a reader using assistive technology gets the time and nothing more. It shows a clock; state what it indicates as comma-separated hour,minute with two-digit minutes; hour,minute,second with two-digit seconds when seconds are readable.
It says 10,50
